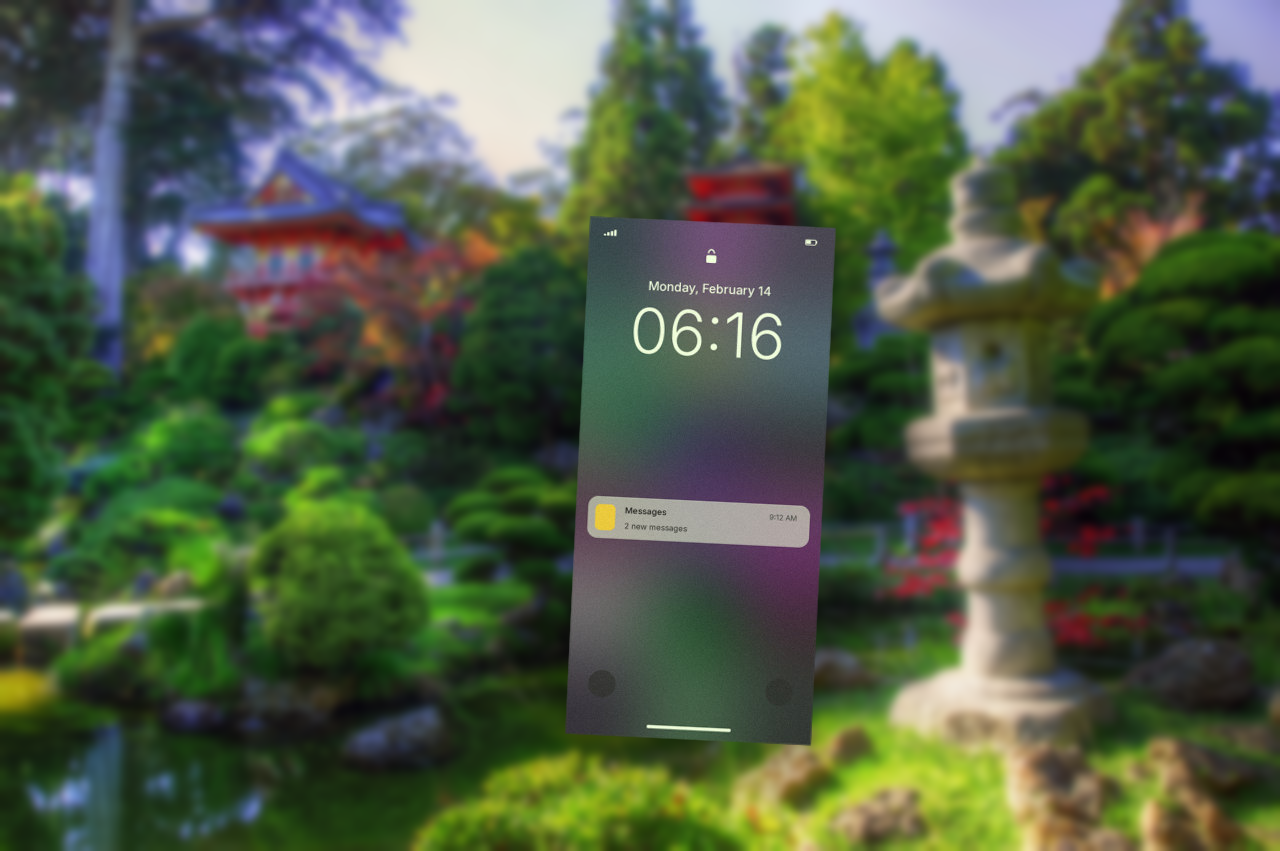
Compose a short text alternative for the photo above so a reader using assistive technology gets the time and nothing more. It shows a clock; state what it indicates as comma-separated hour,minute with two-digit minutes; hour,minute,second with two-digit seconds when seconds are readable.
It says 6,16
